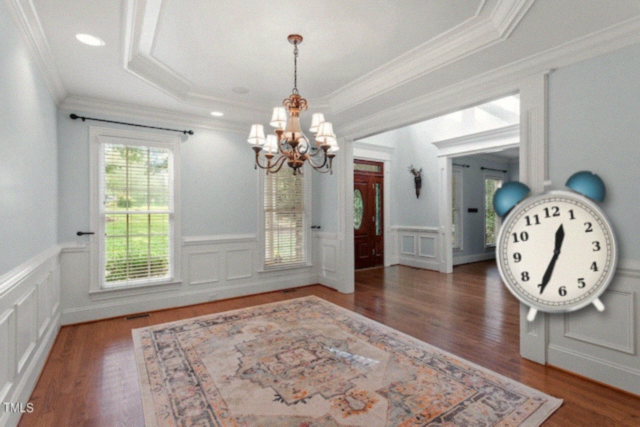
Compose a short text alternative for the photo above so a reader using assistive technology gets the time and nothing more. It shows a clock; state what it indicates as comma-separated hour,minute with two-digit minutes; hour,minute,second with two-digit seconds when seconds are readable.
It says 12,35
